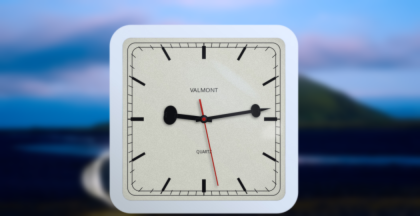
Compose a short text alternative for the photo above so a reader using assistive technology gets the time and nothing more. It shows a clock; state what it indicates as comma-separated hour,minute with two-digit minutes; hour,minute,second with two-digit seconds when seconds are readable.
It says 9,13,28
